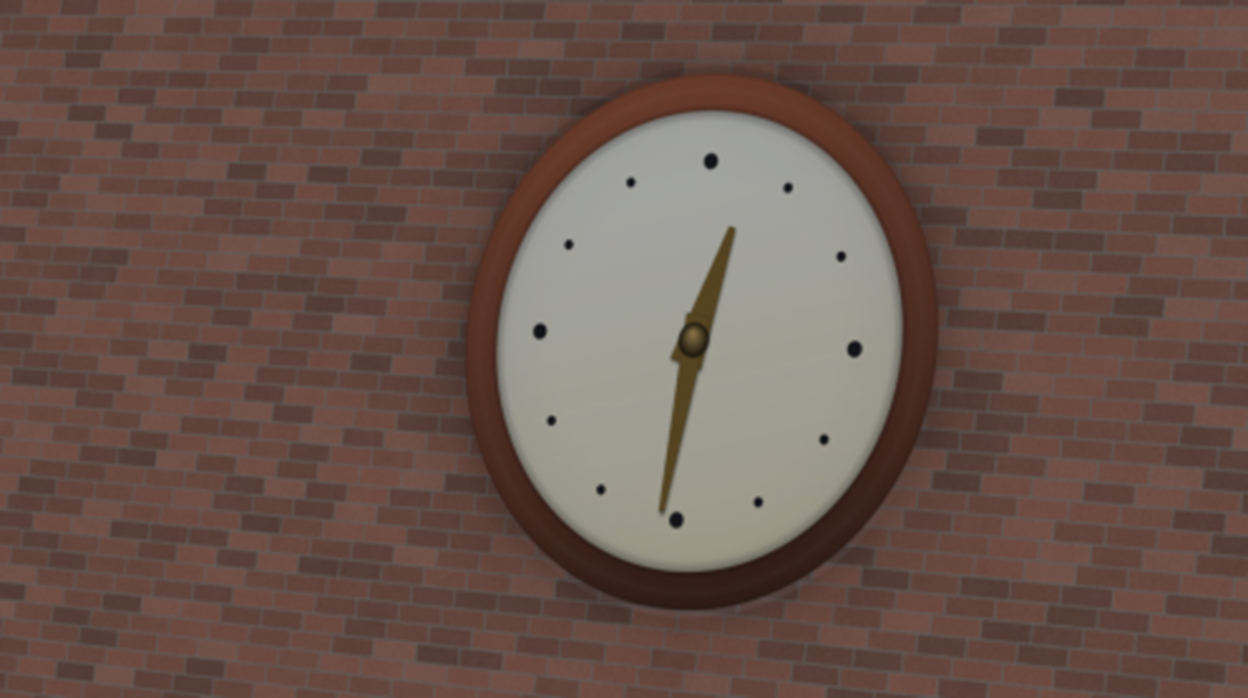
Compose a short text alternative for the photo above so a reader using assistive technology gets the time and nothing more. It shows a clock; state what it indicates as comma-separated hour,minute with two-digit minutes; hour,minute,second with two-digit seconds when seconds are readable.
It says 12,31
